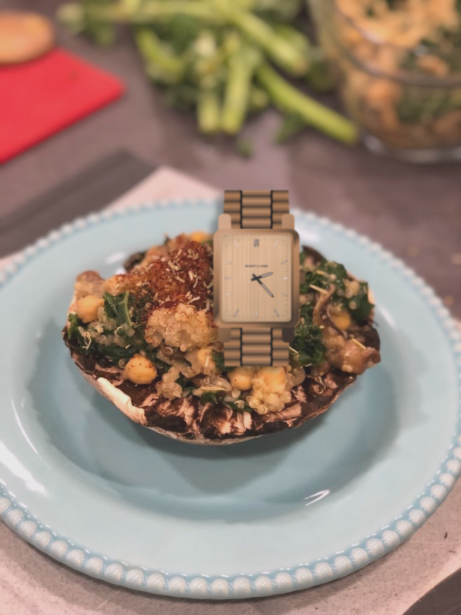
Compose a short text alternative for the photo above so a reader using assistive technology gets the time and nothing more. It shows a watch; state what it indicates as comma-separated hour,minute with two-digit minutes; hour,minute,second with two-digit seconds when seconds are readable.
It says 2,23
